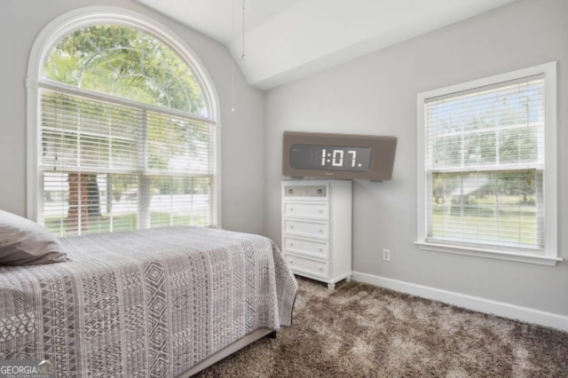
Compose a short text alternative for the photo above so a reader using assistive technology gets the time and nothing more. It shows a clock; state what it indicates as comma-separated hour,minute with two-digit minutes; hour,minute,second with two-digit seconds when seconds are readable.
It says 1,07
